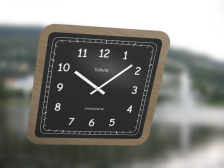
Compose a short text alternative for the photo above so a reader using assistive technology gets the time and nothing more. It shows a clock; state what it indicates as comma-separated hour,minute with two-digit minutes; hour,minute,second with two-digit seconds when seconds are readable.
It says 10,08
